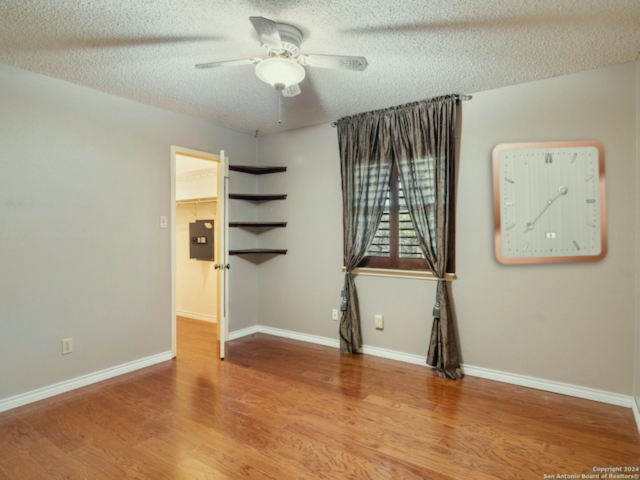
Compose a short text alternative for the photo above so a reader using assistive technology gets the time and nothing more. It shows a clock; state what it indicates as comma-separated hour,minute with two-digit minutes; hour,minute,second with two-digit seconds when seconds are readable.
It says 1,37
